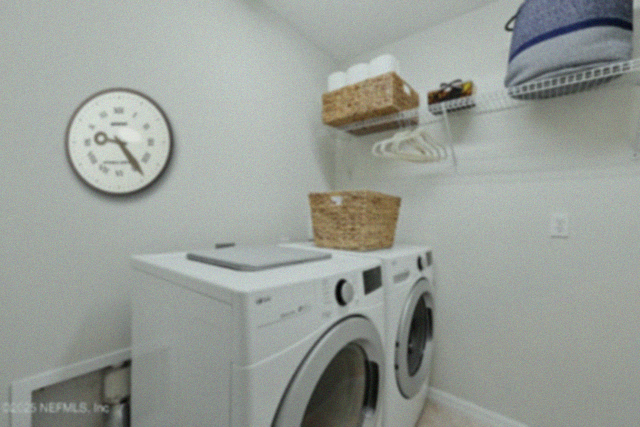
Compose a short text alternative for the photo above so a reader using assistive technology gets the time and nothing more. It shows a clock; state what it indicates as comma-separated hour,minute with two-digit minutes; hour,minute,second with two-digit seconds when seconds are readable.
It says 9,24
